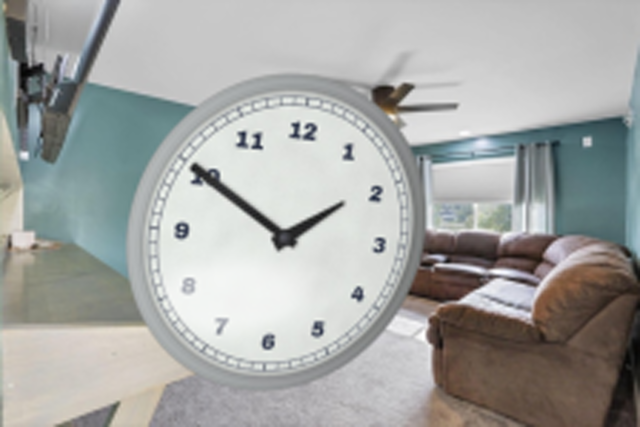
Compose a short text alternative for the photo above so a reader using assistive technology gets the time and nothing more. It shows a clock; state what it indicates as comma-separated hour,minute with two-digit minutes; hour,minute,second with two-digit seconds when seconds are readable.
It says 1,50
